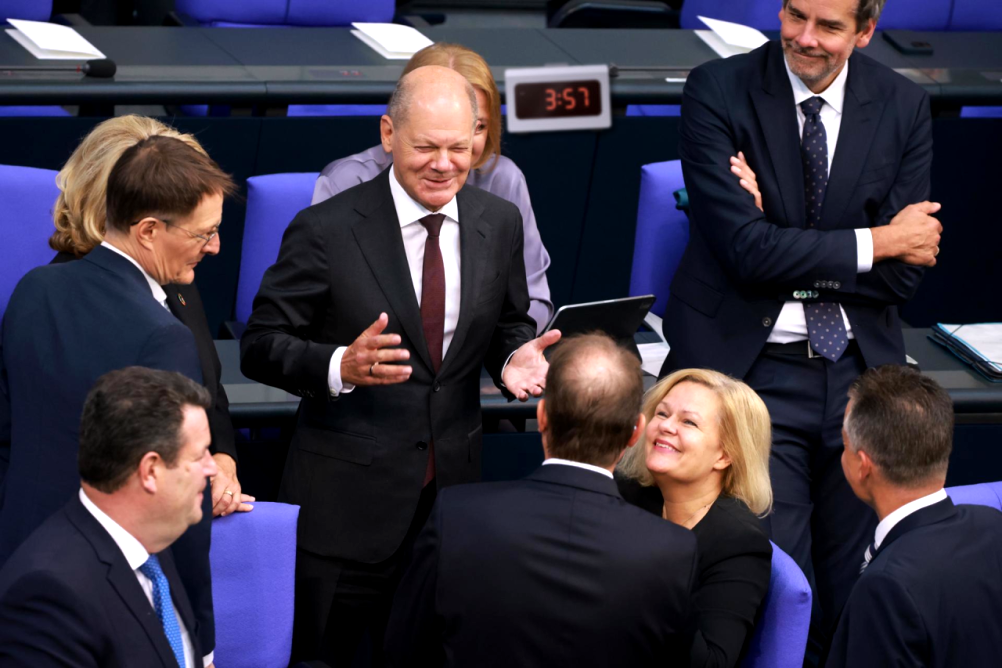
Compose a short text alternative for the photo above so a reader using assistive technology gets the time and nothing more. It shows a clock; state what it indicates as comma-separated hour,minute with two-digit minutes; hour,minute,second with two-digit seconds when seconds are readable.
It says 3,57
